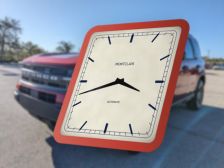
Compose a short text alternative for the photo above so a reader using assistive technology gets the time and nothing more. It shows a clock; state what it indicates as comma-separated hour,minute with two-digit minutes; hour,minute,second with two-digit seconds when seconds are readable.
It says 3,42
